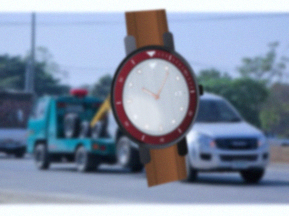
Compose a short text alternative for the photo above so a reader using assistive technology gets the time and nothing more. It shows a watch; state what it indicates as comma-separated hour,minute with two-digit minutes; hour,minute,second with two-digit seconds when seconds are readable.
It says 10,06
